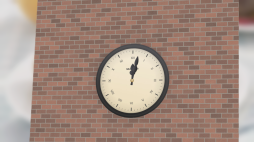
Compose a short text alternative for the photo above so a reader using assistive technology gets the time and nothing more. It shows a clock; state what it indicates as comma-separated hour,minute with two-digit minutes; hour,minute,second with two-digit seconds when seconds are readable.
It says 12,02
